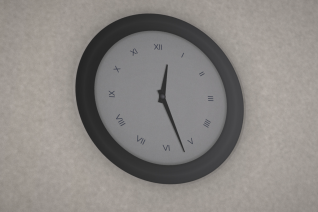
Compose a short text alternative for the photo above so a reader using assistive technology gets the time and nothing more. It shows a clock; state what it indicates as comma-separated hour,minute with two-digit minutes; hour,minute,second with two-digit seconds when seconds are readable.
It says 12,27
